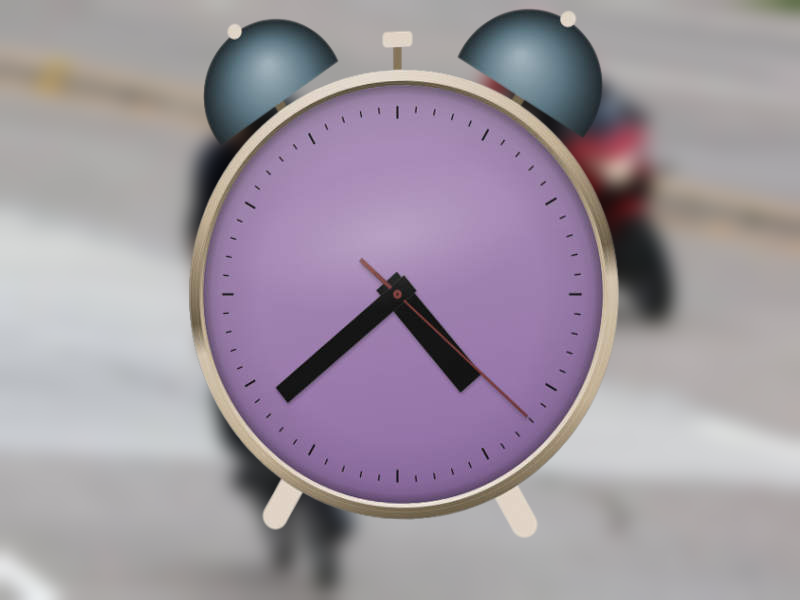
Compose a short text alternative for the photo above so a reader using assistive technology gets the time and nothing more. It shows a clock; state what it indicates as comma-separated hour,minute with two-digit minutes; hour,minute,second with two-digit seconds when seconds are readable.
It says 4,38,22
